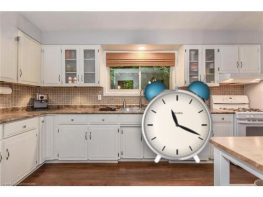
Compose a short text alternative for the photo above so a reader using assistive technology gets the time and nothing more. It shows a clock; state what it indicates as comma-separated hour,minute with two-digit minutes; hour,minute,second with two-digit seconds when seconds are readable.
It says 11,19
